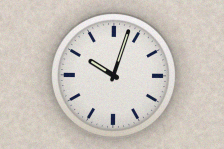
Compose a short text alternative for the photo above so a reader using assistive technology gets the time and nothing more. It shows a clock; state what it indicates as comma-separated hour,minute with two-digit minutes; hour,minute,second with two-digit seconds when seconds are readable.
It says 10,03
